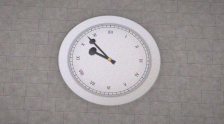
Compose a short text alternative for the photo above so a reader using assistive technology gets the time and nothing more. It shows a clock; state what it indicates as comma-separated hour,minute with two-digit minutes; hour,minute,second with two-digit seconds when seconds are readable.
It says 9,53
